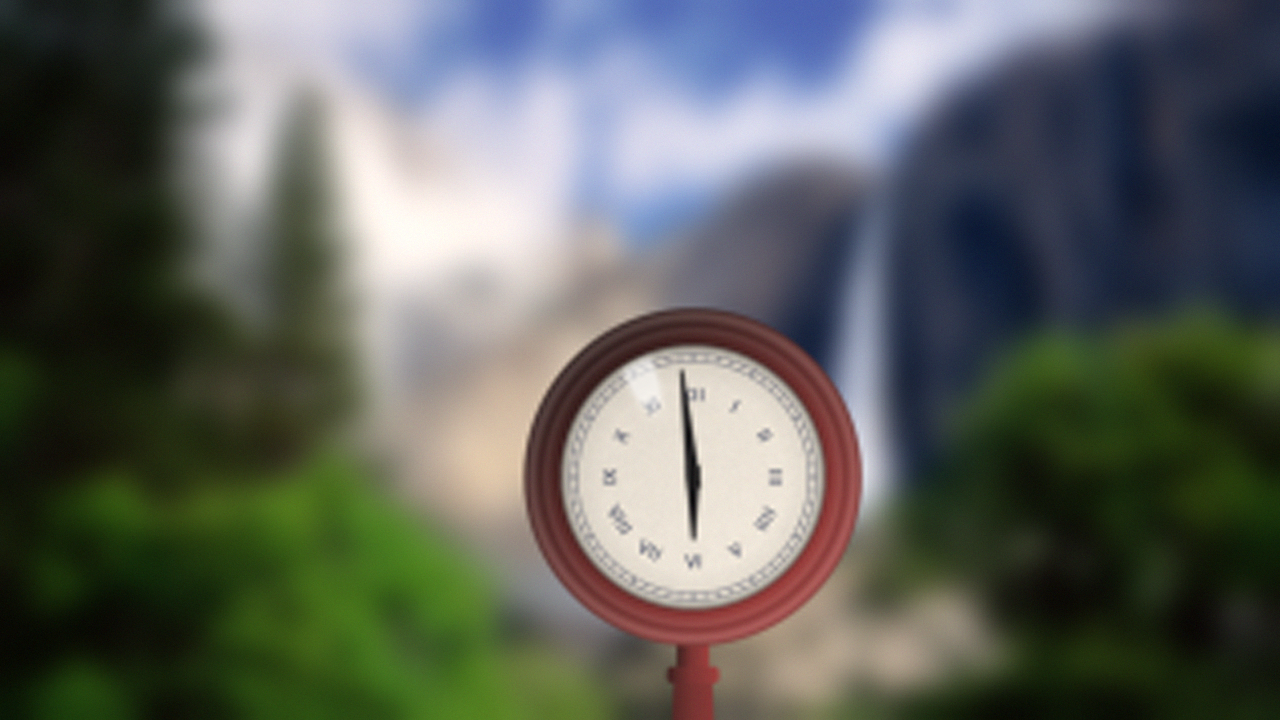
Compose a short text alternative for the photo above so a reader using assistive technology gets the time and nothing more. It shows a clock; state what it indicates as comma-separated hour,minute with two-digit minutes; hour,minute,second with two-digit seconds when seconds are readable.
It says 5,59
